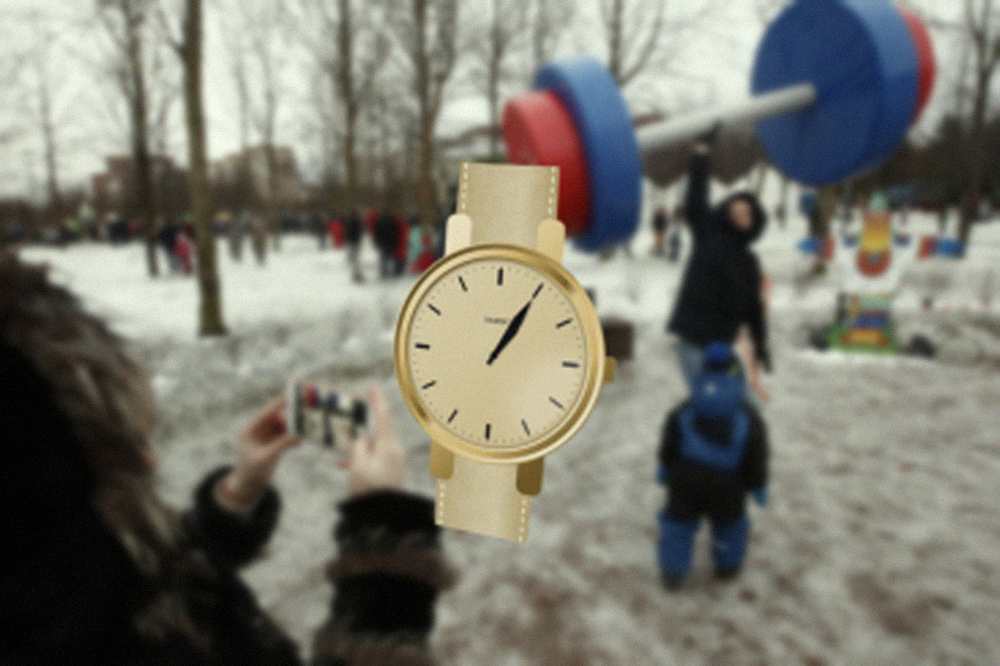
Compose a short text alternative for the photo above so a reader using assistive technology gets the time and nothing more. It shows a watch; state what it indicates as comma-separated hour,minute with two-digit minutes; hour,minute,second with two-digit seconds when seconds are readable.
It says 1,05
